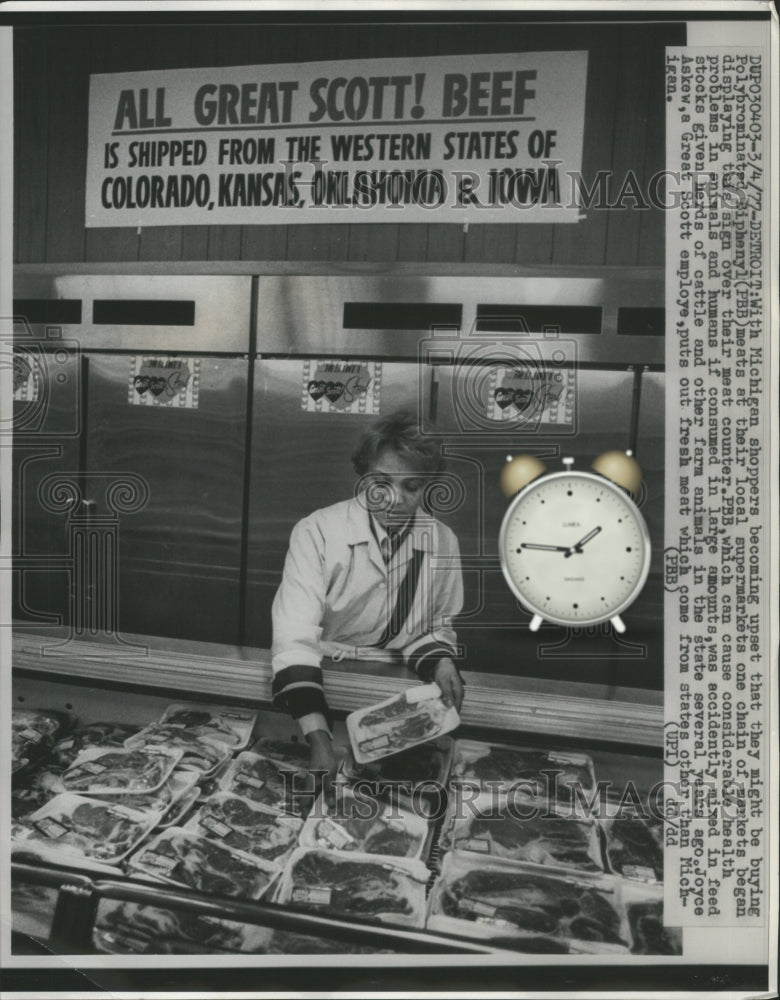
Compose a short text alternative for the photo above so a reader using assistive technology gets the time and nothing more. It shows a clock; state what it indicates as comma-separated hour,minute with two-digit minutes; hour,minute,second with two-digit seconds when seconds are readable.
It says 1,46
